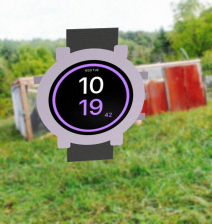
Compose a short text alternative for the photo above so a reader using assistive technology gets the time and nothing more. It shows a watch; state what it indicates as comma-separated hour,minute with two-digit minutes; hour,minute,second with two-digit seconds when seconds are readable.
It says 10,19
